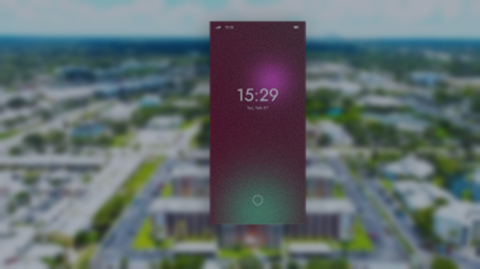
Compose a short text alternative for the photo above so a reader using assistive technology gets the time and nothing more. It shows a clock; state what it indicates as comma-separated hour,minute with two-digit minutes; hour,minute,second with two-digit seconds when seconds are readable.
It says 15,29
